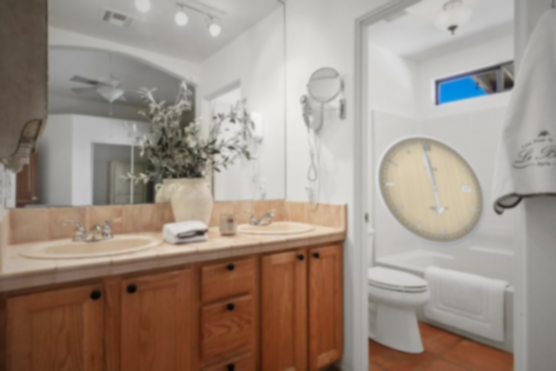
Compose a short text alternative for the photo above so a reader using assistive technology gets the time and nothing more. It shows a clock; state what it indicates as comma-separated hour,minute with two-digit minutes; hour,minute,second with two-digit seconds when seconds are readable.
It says 5,59
